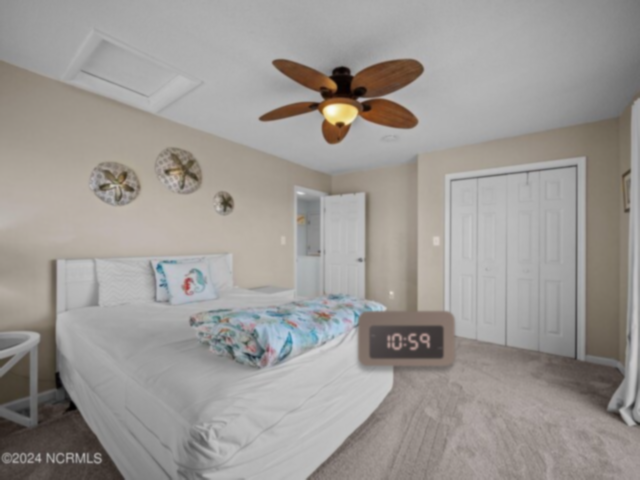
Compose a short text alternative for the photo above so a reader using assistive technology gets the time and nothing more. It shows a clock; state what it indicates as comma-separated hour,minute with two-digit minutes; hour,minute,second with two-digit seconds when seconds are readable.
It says 10,59
